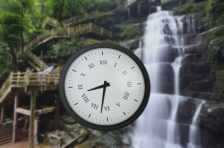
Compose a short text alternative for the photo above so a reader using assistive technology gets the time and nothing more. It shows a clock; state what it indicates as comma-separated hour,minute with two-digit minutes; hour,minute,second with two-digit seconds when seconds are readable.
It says 8,32
